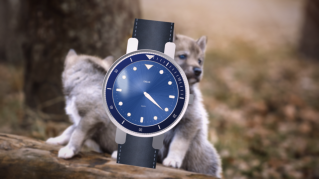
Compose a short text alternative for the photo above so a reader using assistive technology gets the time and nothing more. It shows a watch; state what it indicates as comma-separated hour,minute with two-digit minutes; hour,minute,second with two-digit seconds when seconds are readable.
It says 4,21
